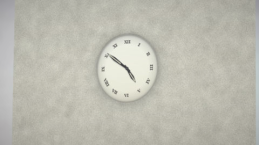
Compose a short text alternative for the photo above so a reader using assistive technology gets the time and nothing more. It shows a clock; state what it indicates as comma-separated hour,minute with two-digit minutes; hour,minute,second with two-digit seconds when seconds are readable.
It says 4,51
